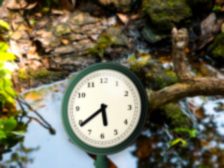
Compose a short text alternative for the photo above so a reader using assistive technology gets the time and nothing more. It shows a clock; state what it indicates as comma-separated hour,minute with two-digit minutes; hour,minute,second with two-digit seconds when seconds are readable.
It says 5,39
